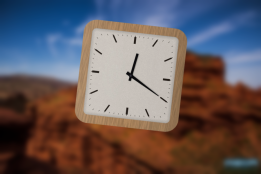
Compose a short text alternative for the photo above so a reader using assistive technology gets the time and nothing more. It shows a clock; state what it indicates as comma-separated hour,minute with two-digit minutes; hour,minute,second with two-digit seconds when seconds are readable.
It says 12,20
